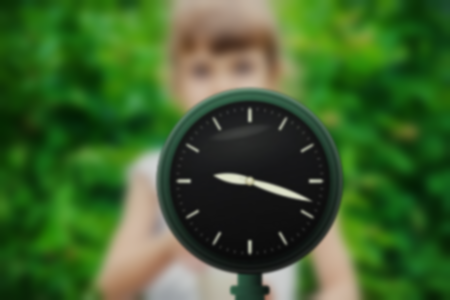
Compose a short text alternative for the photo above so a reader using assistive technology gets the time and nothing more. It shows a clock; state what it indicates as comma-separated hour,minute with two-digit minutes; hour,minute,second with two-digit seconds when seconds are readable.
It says 9,18
